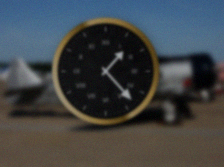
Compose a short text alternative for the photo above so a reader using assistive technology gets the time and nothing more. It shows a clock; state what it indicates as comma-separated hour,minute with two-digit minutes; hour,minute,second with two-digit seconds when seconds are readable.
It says 1,23
